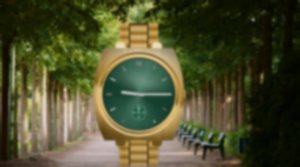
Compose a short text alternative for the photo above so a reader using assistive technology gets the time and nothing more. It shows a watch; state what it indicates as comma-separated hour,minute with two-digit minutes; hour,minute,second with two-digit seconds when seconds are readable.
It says 9,15
